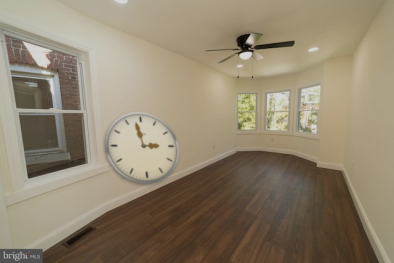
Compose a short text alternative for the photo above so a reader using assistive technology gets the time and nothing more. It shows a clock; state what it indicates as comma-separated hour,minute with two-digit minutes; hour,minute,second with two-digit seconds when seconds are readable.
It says 2,58
